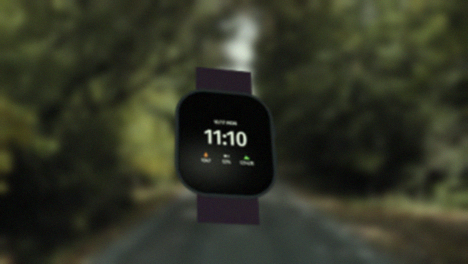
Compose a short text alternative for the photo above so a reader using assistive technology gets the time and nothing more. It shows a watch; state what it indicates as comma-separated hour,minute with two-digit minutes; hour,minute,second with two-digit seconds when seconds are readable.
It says 11,10
